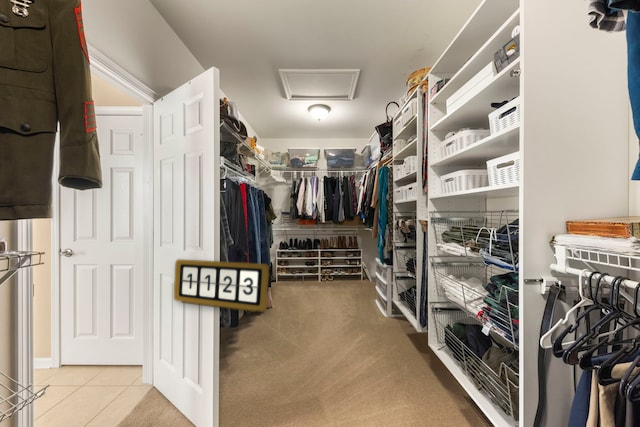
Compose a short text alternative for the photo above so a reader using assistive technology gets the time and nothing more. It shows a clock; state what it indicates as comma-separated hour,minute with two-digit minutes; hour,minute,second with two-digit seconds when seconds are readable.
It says 11,23
